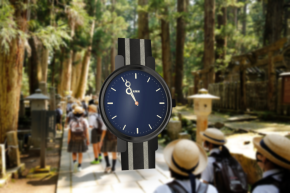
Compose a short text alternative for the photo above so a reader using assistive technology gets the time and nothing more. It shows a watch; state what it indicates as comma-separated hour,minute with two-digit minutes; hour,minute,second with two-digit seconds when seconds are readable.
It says 10,56
